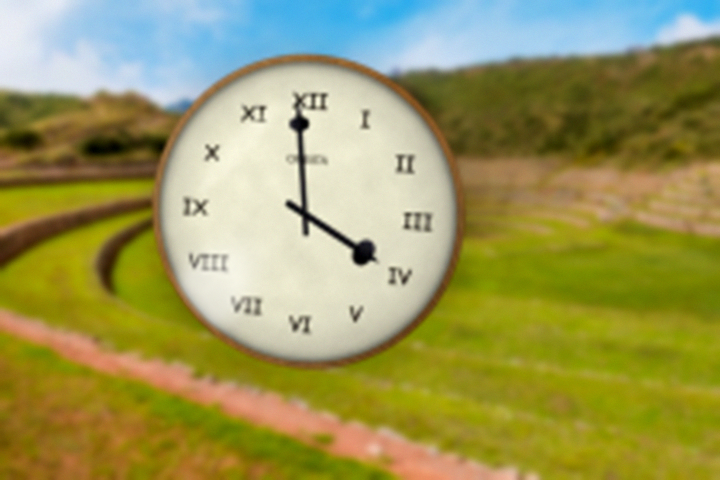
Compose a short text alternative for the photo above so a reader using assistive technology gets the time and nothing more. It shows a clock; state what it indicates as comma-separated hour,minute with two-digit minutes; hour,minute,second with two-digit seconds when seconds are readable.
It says 3,59
